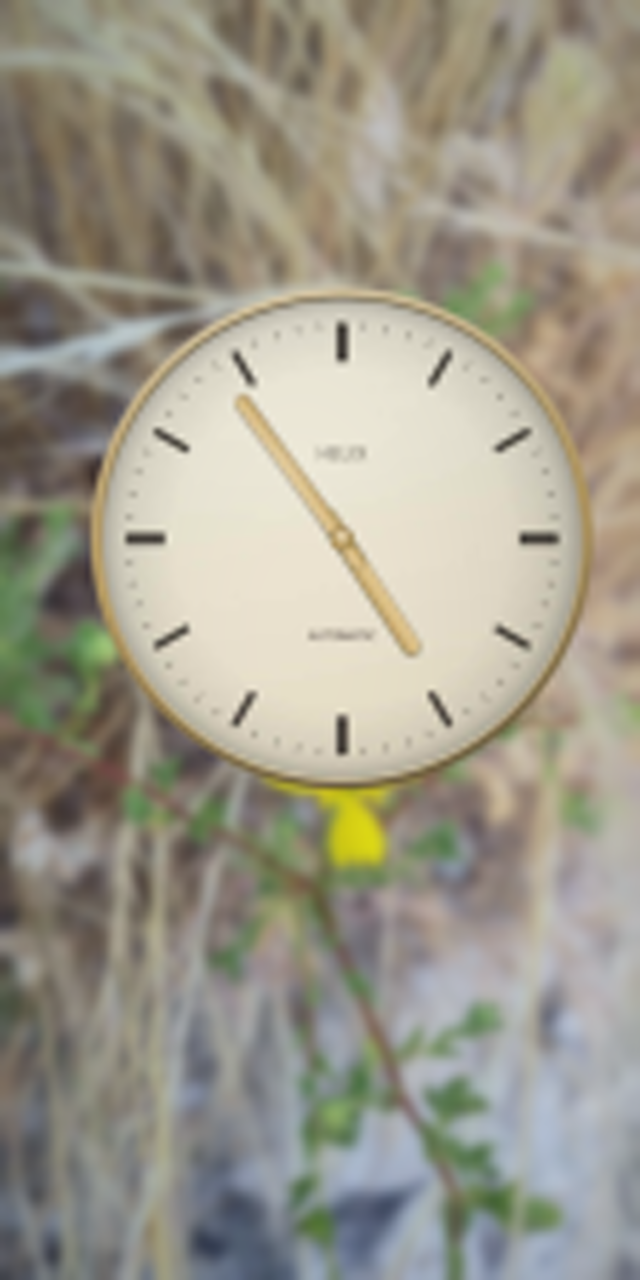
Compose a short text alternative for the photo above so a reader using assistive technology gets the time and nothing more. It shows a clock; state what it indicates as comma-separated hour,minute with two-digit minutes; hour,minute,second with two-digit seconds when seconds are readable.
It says 4,54
